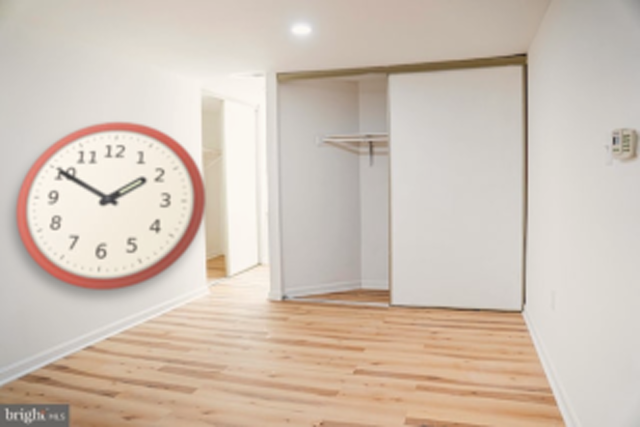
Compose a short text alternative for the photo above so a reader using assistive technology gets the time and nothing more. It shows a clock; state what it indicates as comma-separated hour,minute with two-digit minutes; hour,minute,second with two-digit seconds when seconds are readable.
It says 1,50
